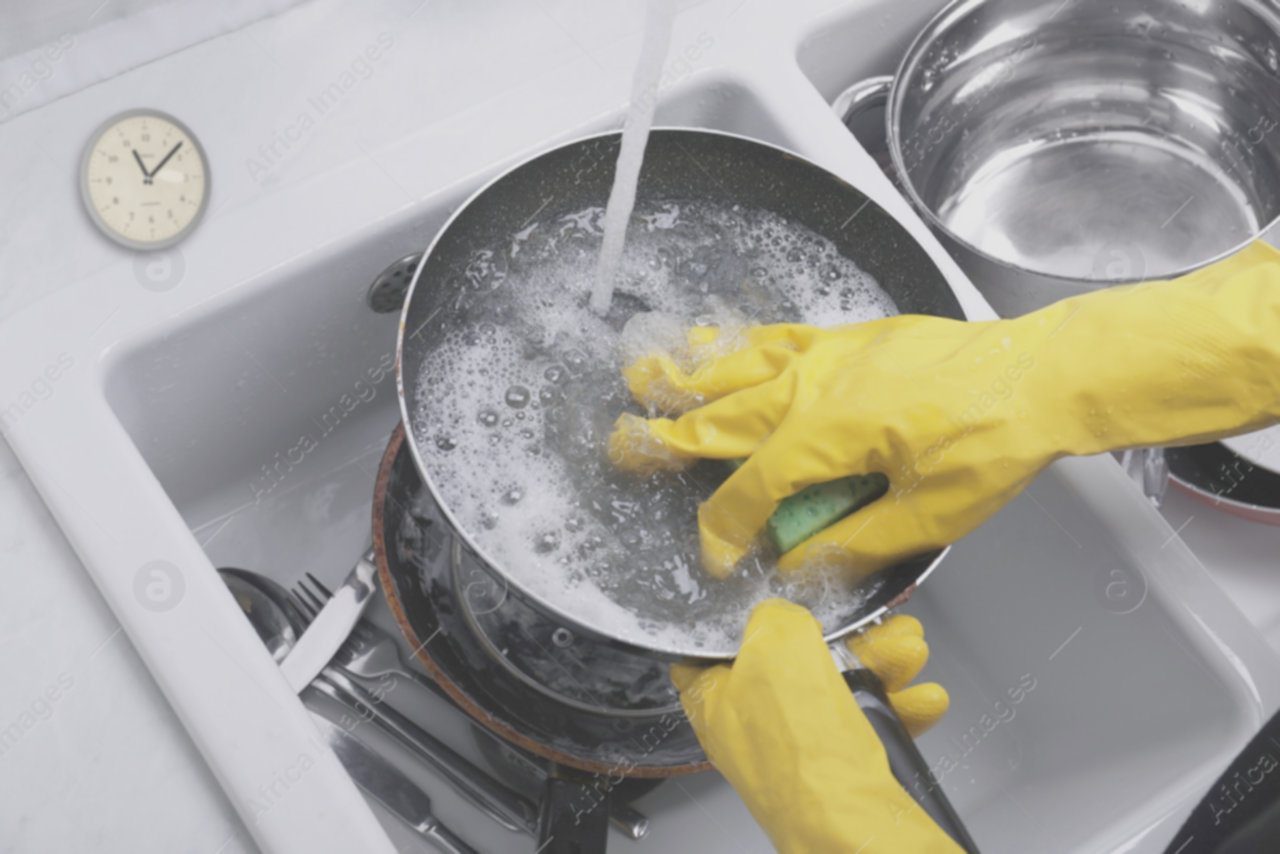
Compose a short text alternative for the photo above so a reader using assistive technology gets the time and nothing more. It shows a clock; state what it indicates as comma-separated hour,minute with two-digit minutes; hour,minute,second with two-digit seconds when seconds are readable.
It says 11,08
